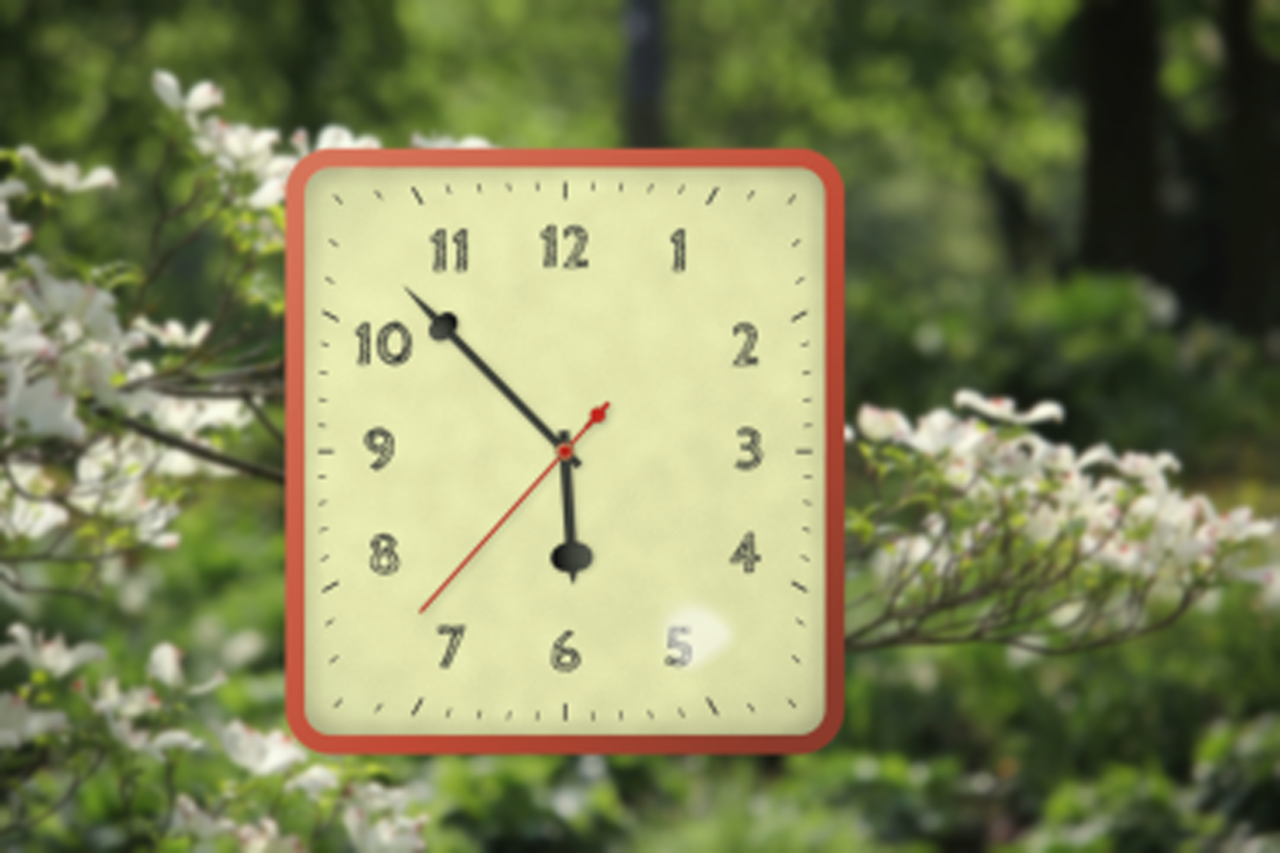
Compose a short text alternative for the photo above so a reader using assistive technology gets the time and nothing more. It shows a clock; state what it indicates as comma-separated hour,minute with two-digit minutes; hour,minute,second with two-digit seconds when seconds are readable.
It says 5,52,37
